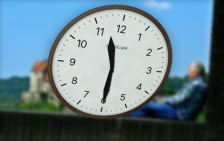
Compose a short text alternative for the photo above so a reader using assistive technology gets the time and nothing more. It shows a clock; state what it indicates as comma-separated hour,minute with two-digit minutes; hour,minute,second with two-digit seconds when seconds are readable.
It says 11,30
